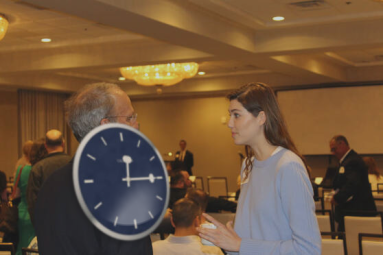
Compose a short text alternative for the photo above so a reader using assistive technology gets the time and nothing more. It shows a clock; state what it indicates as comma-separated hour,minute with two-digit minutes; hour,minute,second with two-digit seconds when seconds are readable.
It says 12,15
